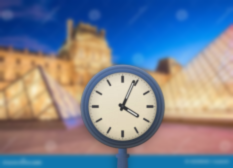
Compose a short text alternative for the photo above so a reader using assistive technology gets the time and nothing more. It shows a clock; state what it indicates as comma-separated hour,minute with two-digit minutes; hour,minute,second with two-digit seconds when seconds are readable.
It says 4,04
